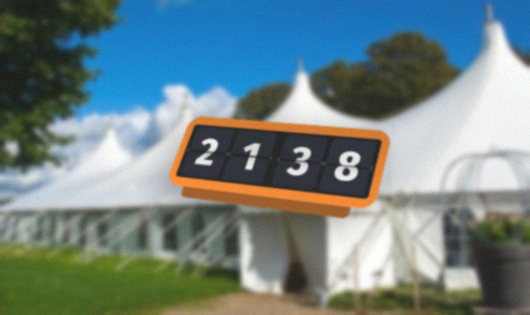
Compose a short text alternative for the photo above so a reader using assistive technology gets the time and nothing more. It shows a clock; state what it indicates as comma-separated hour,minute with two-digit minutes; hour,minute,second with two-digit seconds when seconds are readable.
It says 21,38
